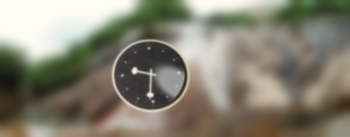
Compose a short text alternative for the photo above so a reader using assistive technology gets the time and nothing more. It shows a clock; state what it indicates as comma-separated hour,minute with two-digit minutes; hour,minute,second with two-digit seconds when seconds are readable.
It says 9,31
